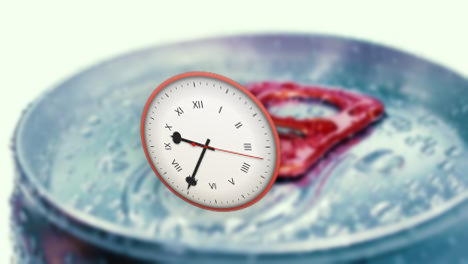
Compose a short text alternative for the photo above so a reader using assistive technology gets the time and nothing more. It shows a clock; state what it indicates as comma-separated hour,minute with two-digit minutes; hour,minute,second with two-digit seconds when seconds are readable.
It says 9,35,17
